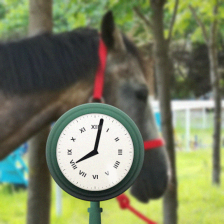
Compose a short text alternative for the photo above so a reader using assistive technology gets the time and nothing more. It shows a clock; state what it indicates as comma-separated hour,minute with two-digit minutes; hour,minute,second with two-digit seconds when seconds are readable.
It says 8,02
